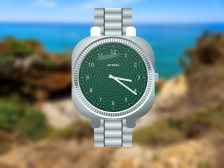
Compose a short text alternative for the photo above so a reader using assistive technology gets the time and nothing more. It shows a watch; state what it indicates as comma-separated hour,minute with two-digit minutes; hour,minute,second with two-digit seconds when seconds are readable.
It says 3,21
